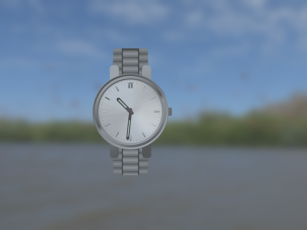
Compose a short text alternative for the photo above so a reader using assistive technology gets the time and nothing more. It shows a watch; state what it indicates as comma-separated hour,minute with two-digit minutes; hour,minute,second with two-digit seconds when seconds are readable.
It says 10,31
